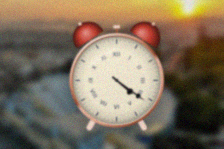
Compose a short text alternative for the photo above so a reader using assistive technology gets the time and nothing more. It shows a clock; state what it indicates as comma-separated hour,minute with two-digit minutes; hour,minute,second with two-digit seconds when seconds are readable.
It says 4,21
